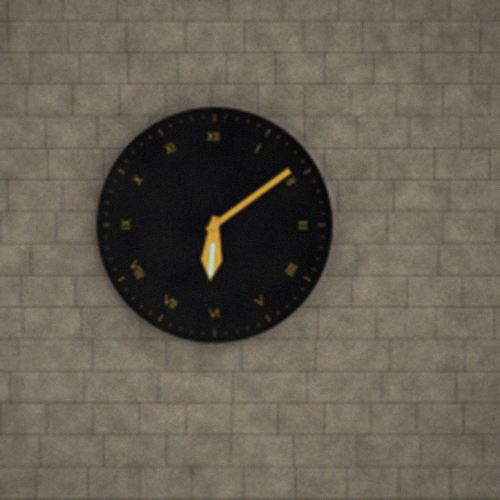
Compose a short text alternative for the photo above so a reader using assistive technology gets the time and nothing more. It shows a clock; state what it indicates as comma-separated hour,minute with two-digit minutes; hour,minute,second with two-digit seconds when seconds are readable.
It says 6,09
